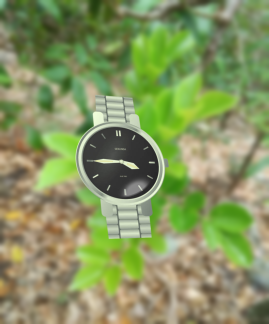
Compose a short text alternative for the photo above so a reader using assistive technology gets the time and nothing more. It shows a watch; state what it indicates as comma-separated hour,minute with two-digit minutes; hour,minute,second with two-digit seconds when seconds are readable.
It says 3,45
